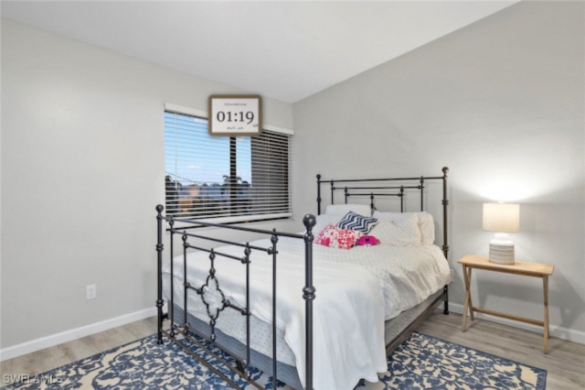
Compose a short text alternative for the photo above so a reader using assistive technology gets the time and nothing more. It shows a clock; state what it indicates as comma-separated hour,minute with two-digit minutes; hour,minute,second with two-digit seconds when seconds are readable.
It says 1,19
